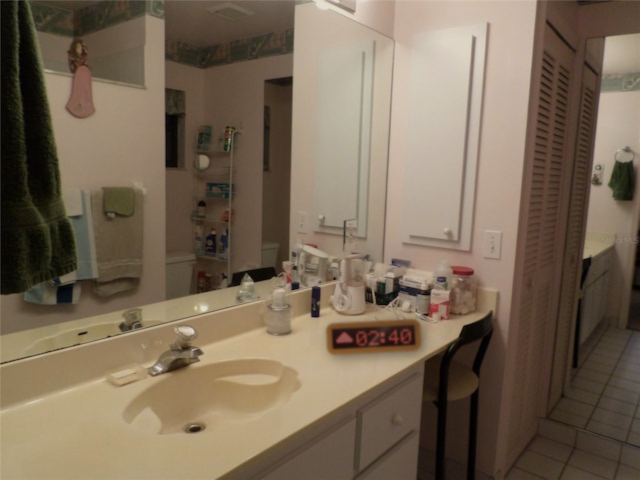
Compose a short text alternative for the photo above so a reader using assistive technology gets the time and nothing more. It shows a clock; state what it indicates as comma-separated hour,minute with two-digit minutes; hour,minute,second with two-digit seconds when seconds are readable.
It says 2,40
